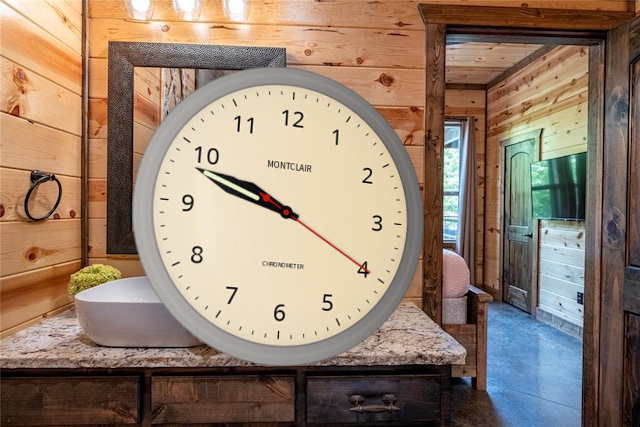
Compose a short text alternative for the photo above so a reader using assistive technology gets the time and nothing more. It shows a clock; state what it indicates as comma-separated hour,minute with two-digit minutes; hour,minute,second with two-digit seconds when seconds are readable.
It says 9,48,20
